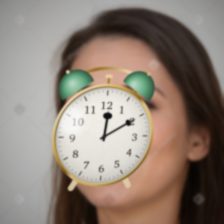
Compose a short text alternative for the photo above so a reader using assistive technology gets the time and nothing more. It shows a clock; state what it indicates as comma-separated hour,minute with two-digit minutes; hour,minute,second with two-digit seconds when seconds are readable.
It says 12,10
